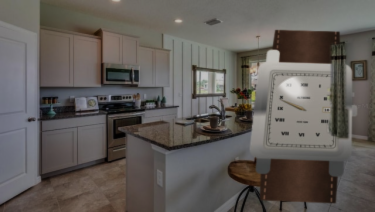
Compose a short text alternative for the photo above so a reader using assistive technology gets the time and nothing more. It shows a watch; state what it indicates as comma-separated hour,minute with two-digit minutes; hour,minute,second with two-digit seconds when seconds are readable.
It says 9,49
